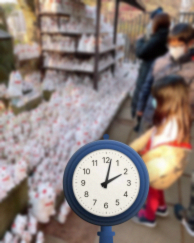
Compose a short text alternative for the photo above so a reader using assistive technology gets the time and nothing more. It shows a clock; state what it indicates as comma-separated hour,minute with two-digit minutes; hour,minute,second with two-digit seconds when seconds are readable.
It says 2,02
